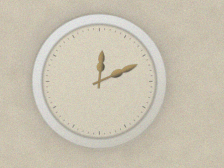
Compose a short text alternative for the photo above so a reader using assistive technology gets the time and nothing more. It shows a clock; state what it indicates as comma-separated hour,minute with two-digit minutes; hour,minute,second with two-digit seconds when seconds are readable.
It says 12,11
